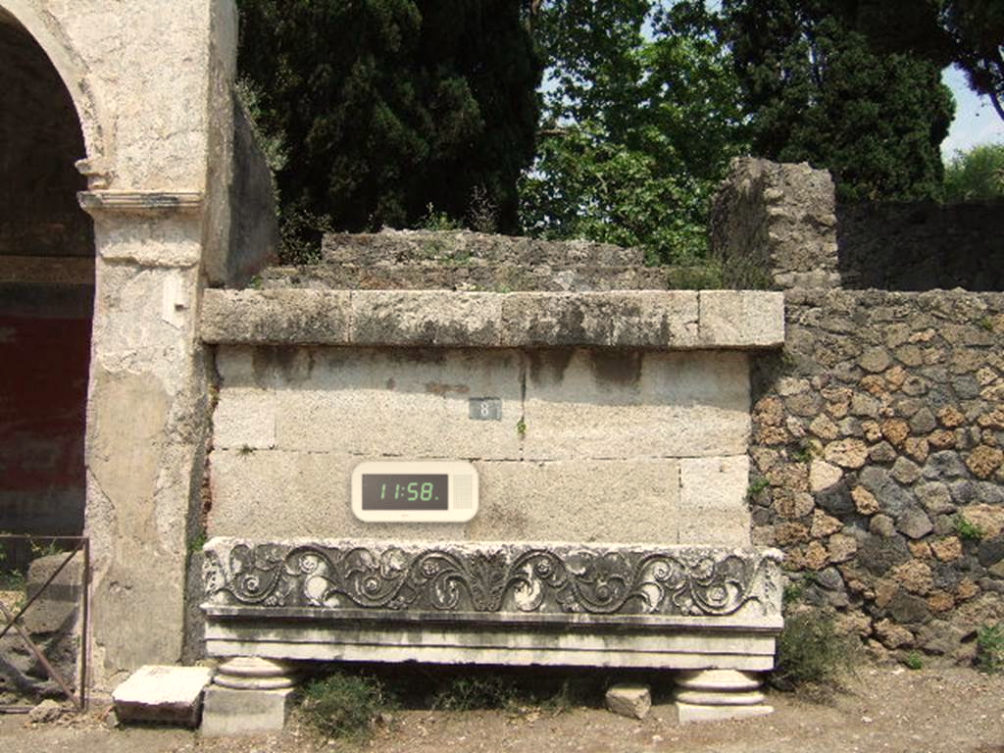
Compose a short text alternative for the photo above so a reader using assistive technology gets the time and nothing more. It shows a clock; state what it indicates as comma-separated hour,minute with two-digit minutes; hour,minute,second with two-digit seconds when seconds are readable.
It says 11,58
